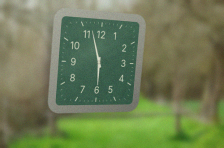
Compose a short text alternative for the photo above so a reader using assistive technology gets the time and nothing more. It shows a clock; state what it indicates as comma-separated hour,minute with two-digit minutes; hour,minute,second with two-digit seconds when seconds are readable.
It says 5,57
